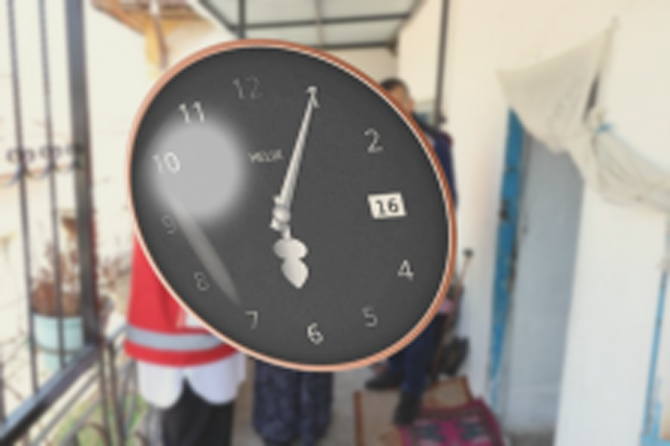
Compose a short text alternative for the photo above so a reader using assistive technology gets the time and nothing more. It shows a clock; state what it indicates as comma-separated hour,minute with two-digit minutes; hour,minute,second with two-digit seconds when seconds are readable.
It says 6,05
